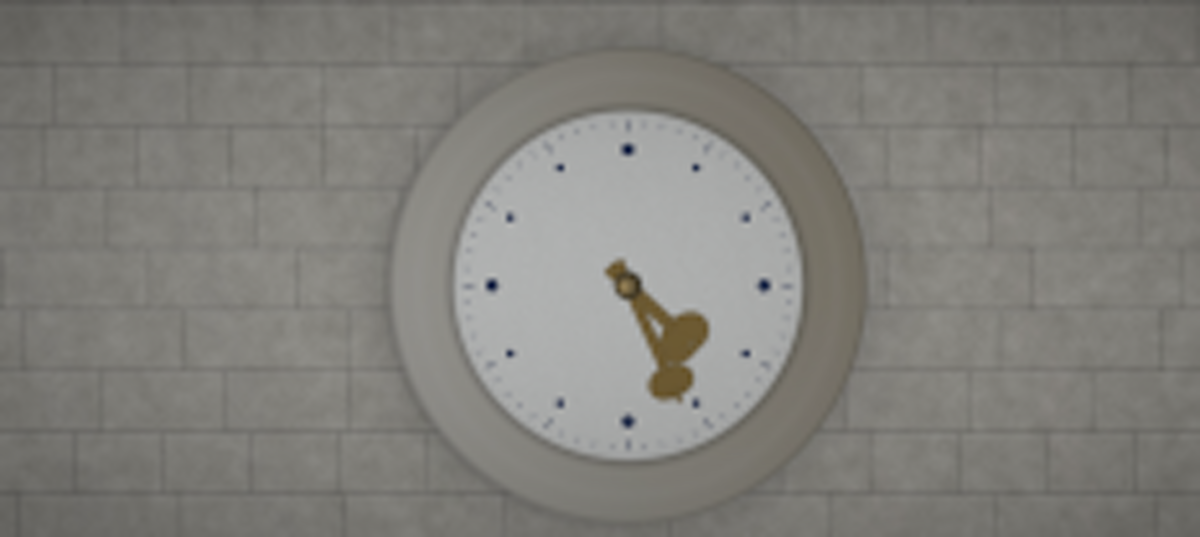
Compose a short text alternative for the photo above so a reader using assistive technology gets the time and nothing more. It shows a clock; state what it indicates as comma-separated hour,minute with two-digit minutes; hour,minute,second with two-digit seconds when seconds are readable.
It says 4,26
